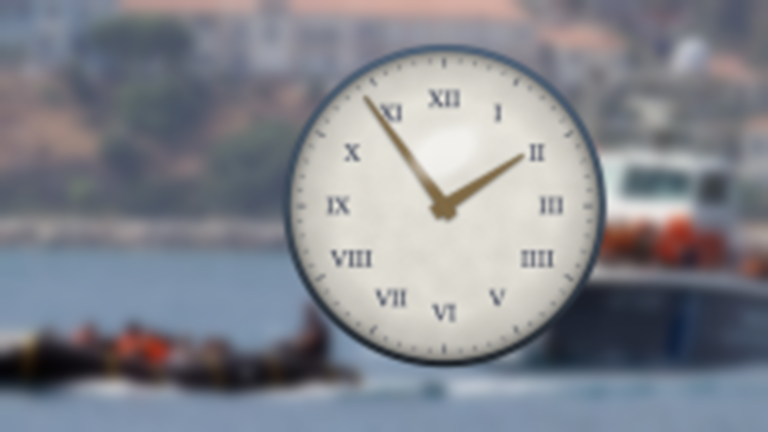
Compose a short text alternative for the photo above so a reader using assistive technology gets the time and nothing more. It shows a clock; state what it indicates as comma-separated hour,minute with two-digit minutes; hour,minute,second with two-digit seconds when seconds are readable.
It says 1,54
